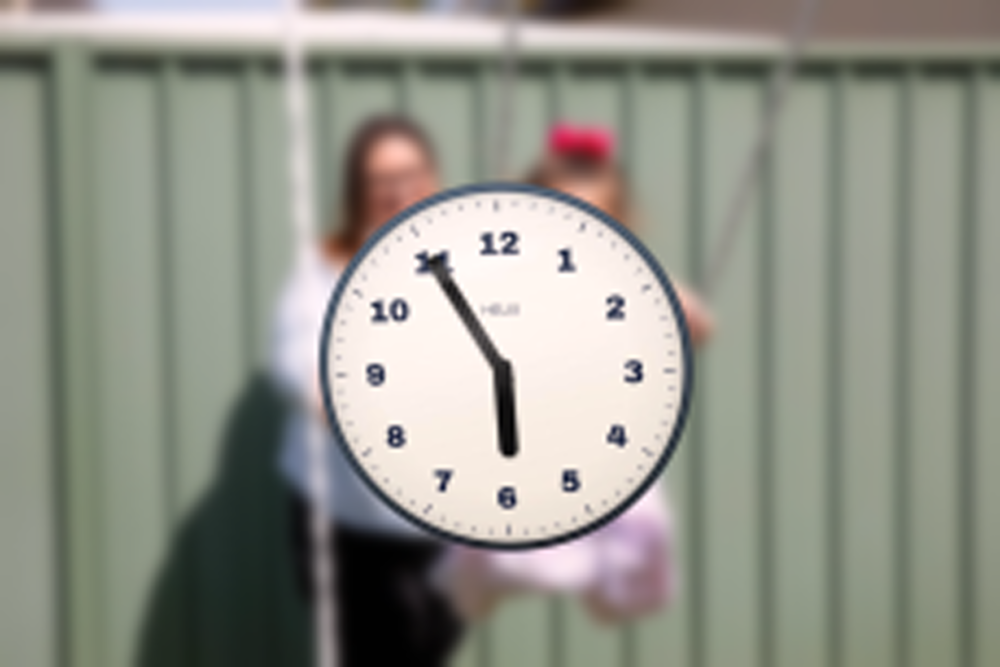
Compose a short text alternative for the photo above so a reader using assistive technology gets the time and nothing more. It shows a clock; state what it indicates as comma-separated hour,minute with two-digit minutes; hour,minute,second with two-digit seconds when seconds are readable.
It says 5,55
